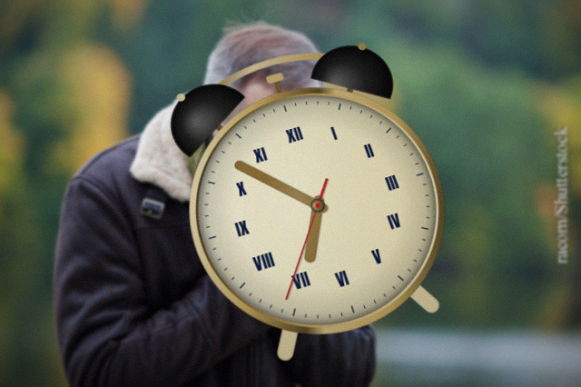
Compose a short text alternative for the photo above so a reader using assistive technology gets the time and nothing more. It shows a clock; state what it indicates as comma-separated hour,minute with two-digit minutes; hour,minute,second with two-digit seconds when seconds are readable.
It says 6,52,36
